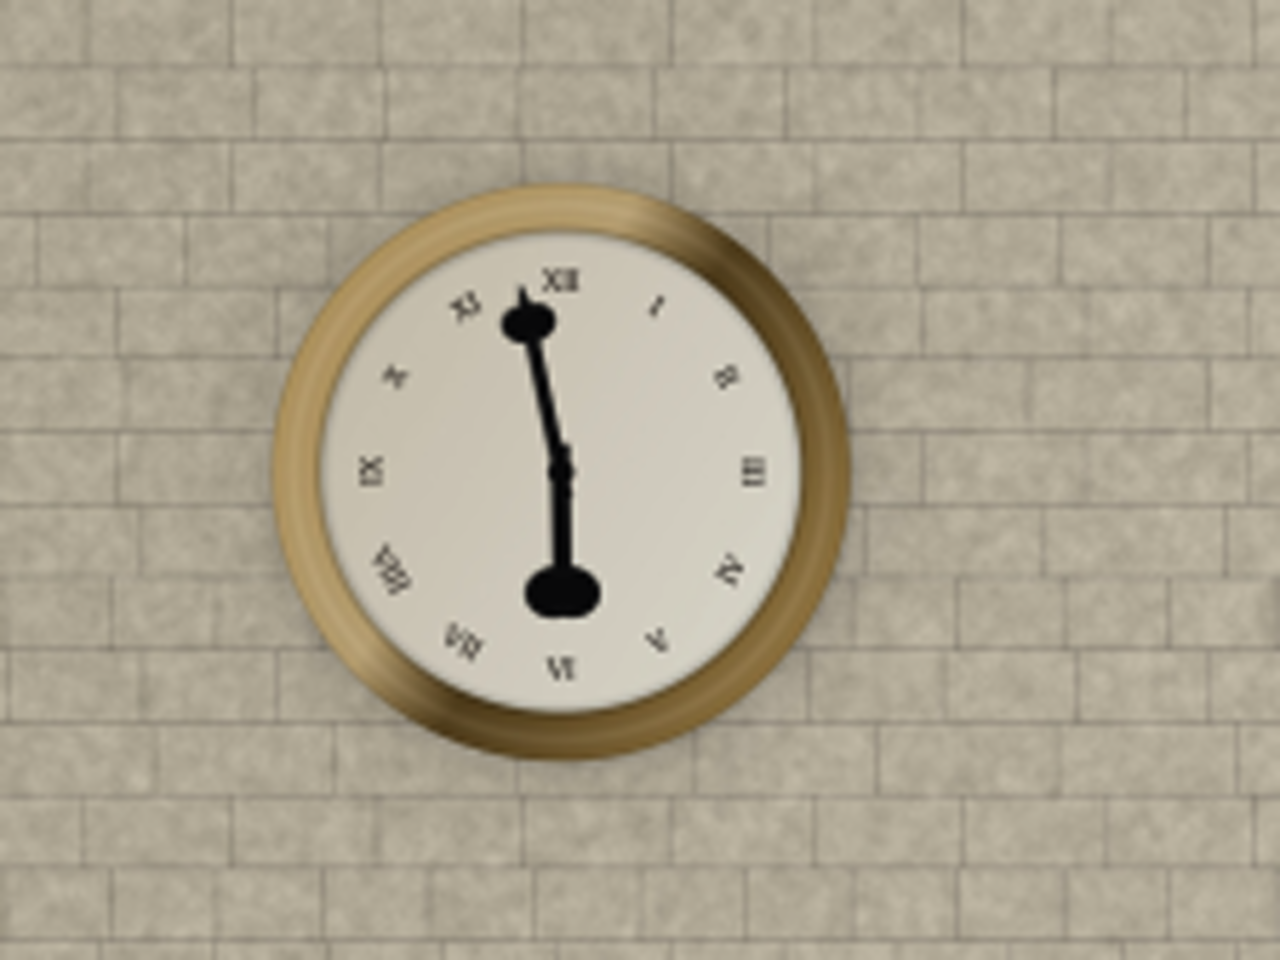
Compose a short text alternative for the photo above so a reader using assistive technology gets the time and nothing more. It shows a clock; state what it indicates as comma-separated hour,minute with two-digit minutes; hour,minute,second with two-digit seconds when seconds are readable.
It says 5,58
